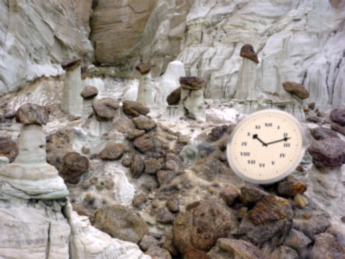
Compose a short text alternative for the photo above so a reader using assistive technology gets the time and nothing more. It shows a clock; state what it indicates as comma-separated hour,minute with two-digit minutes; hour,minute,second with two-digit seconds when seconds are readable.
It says 10,12
